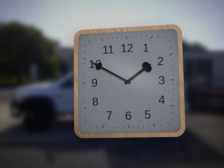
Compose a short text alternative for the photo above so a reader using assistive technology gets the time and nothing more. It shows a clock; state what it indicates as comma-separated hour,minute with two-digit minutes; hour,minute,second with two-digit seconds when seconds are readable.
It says 1,50
